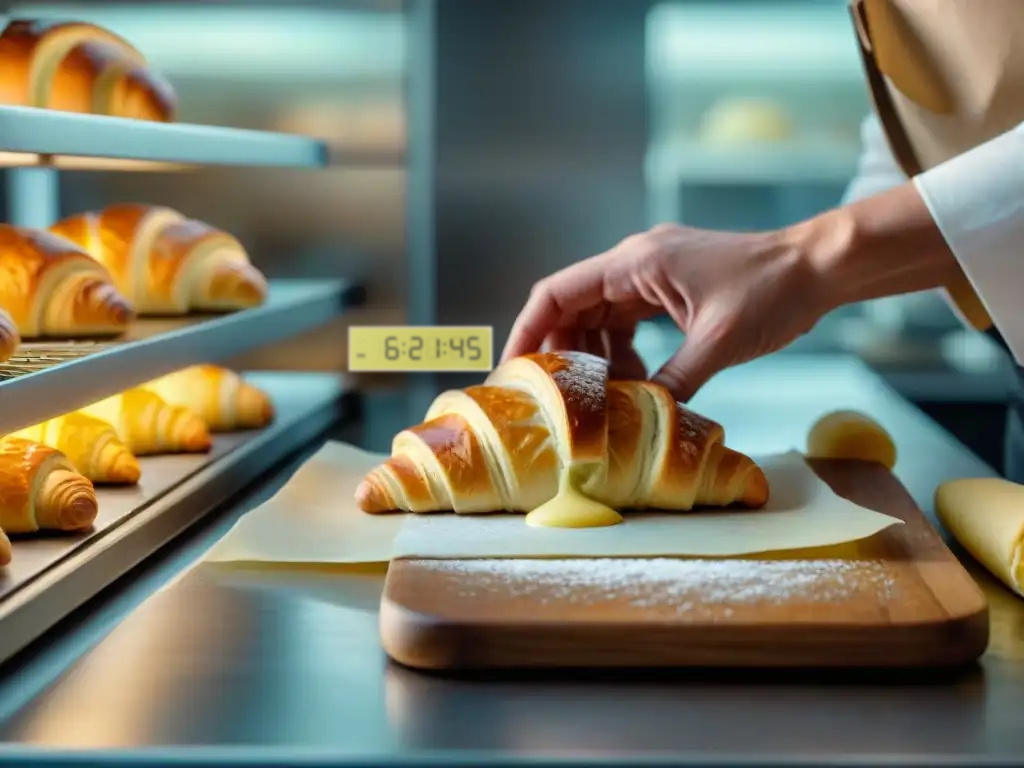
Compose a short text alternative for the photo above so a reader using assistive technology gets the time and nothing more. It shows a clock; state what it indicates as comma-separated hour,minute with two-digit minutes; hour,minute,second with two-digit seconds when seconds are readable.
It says 6,21,45
